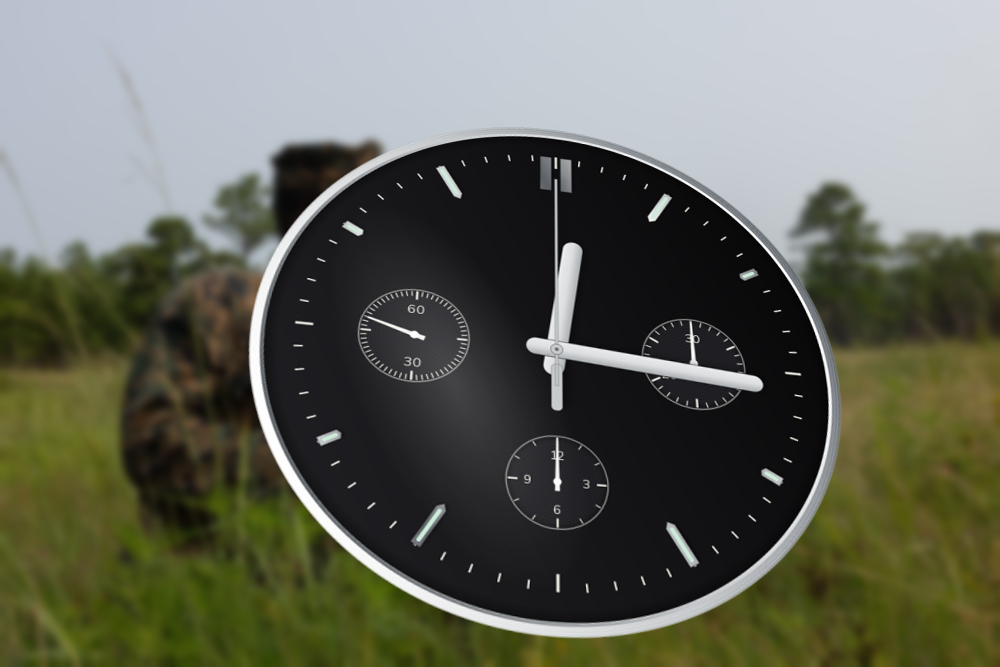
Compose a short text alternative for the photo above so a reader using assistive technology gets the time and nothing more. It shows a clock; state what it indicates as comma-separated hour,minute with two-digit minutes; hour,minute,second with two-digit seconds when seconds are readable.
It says 12,15,48
